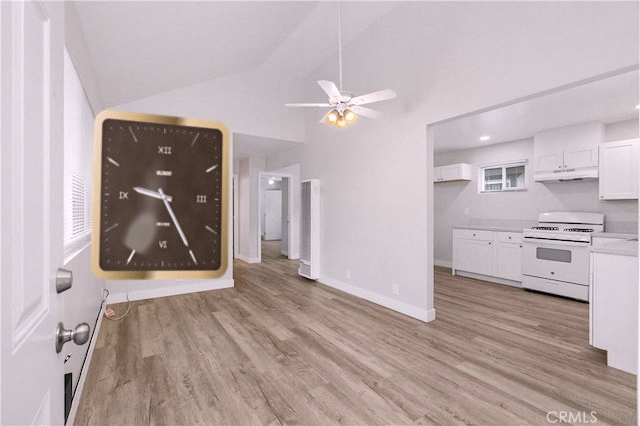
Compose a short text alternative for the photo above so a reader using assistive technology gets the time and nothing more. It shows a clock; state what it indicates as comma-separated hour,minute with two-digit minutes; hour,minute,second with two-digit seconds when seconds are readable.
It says 9,25
